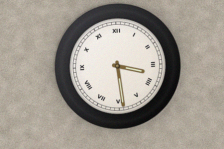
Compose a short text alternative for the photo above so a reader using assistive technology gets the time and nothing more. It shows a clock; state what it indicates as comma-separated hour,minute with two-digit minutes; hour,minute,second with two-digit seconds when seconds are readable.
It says 3,29
